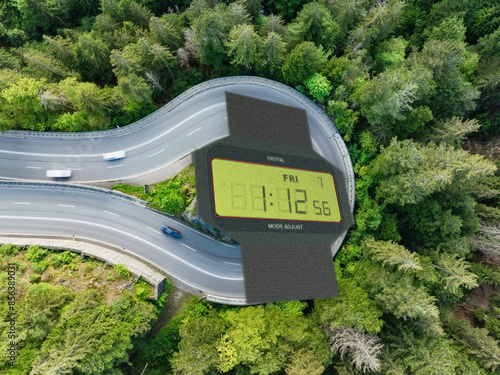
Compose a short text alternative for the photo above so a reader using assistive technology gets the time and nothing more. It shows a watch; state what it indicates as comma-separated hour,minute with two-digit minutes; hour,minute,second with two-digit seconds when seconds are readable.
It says 1,12,56
